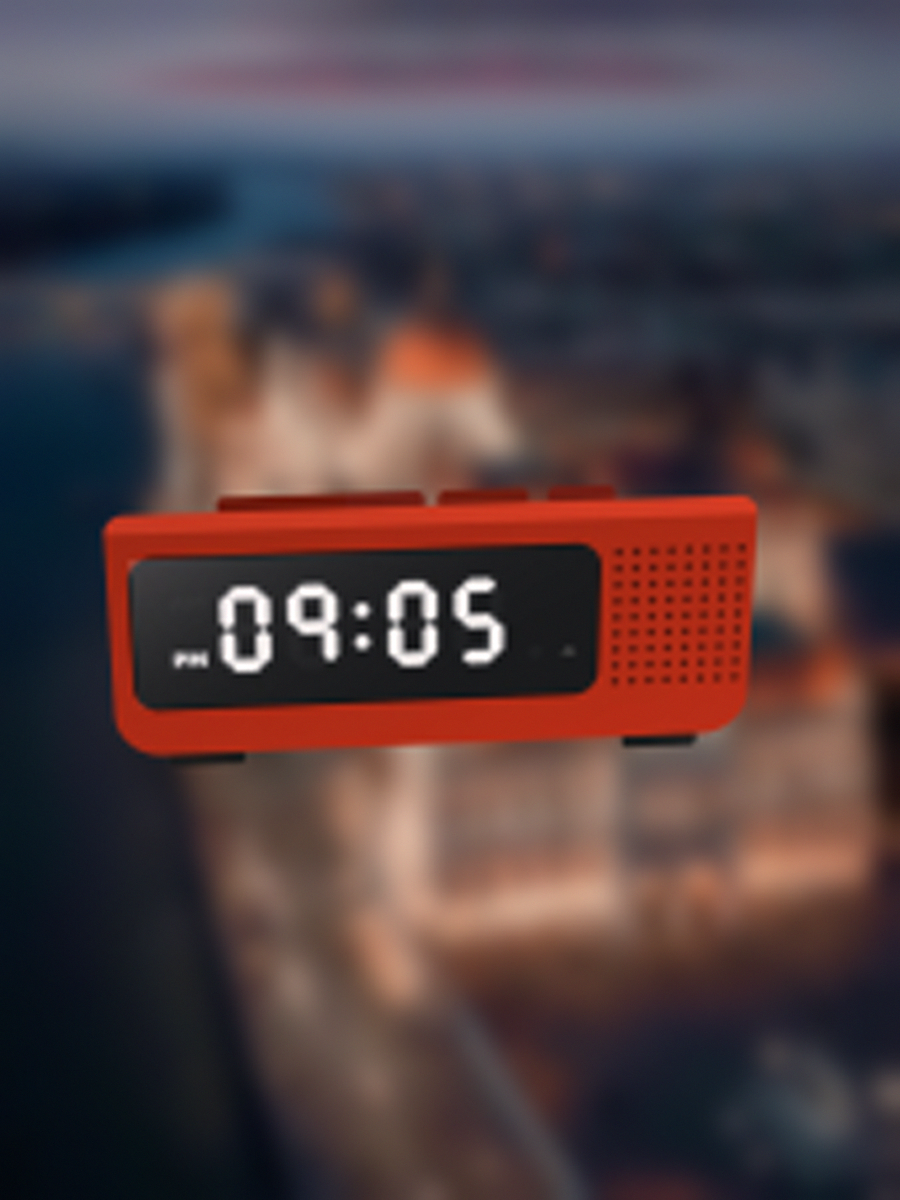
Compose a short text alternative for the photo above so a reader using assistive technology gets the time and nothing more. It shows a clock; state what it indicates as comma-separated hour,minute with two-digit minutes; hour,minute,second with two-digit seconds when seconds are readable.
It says 9,05
